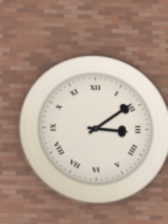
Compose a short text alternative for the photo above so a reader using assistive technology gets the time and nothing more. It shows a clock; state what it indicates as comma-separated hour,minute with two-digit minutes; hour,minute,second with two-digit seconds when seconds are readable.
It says 3,09
